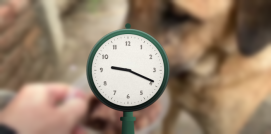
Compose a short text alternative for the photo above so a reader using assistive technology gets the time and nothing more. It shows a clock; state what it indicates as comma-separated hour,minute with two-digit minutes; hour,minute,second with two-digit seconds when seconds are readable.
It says 9,19
